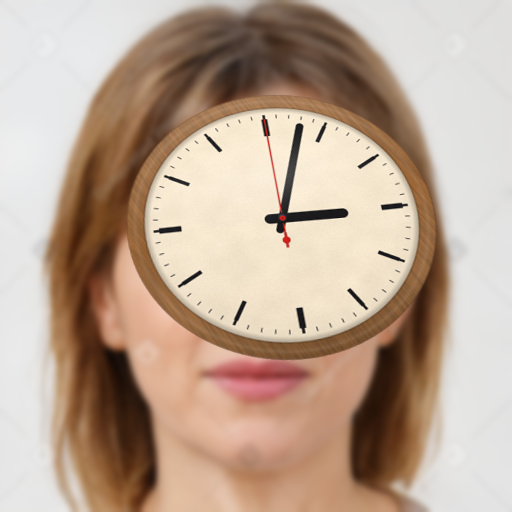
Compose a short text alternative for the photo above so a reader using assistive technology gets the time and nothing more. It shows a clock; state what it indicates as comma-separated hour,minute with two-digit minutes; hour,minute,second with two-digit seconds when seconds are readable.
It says 3,03,00
